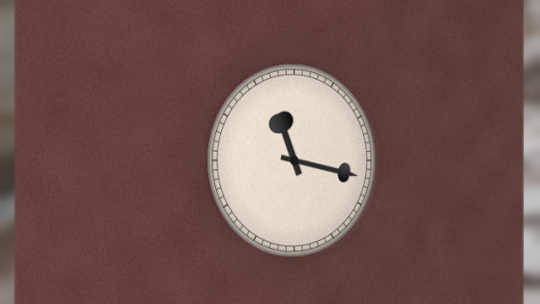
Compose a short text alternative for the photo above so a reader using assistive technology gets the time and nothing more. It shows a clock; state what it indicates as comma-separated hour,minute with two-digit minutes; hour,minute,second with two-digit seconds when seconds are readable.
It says 11,17
